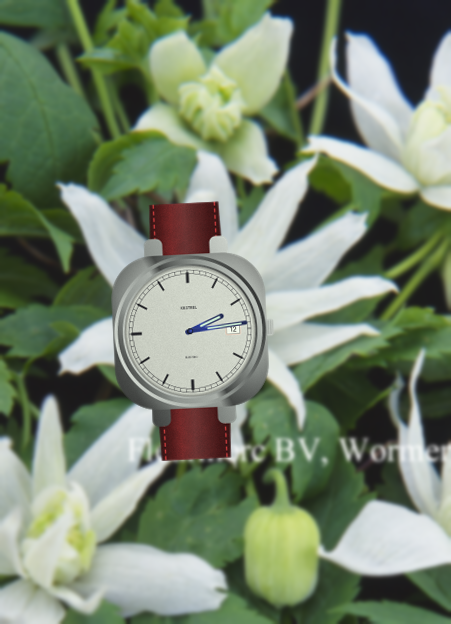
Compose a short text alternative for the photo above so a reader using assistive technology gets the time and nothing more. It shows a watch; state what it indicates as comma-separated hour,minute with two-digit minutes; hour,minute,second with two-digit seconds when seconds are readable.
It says 2,14
